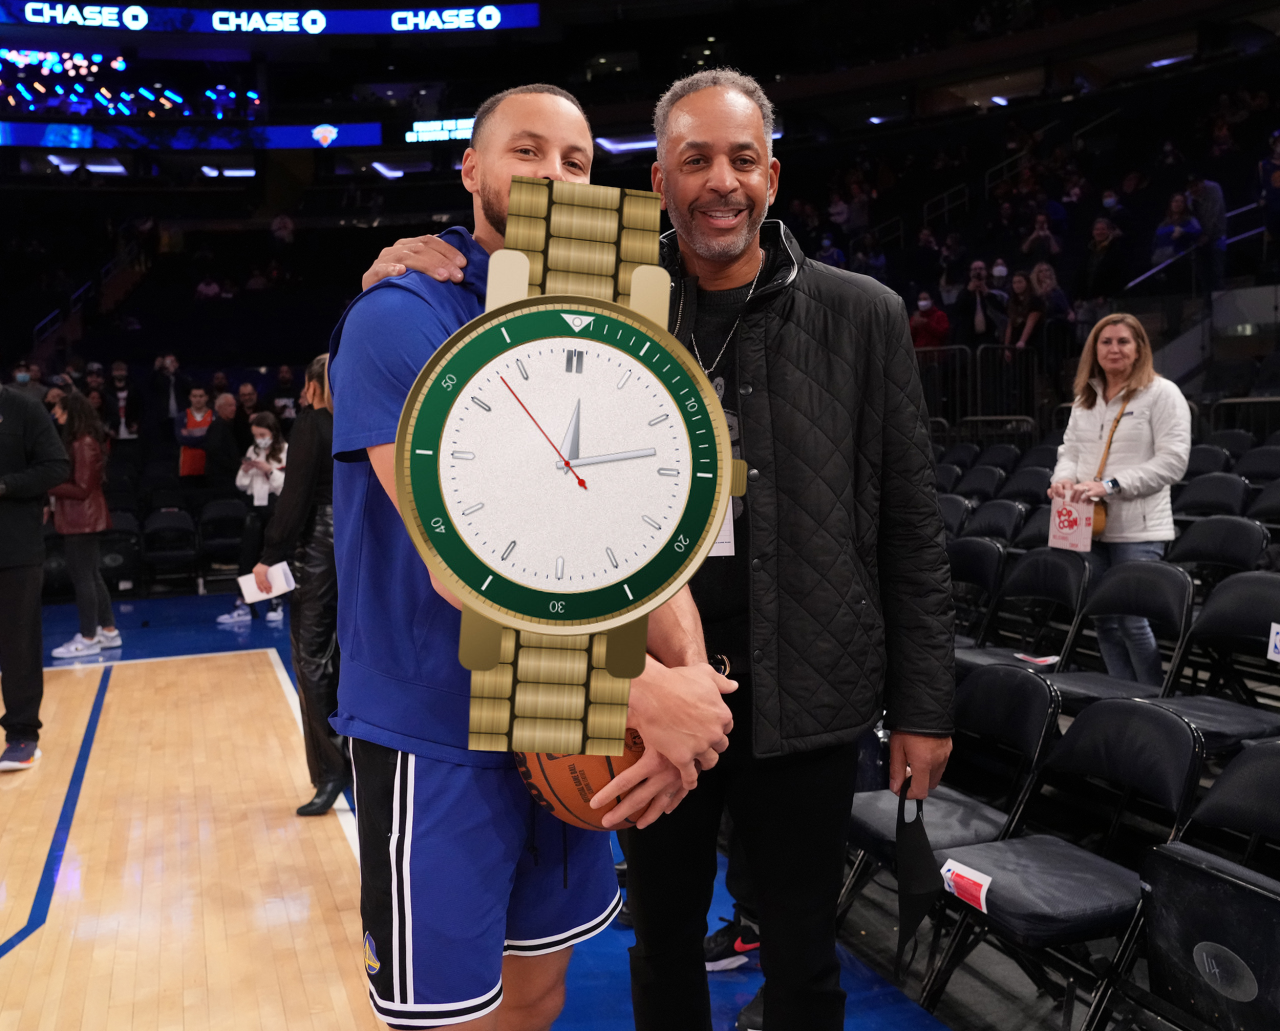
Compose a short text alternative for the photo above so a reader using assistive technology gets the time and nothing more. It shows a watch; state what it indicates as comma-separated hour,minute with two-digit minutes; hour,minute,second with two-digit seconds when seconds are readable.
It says 12,12,53
